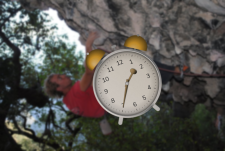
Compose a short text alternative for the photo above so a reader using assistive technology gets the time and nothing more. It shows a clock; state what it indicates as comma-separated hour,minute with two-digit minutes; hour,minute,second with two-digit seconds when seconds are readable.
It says 1,35
